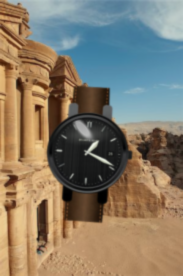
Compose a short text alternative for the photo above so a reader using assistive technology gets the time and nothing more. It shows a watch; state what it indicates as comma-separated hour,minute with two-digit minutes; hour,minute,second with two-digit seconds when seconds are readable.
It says 1,19
